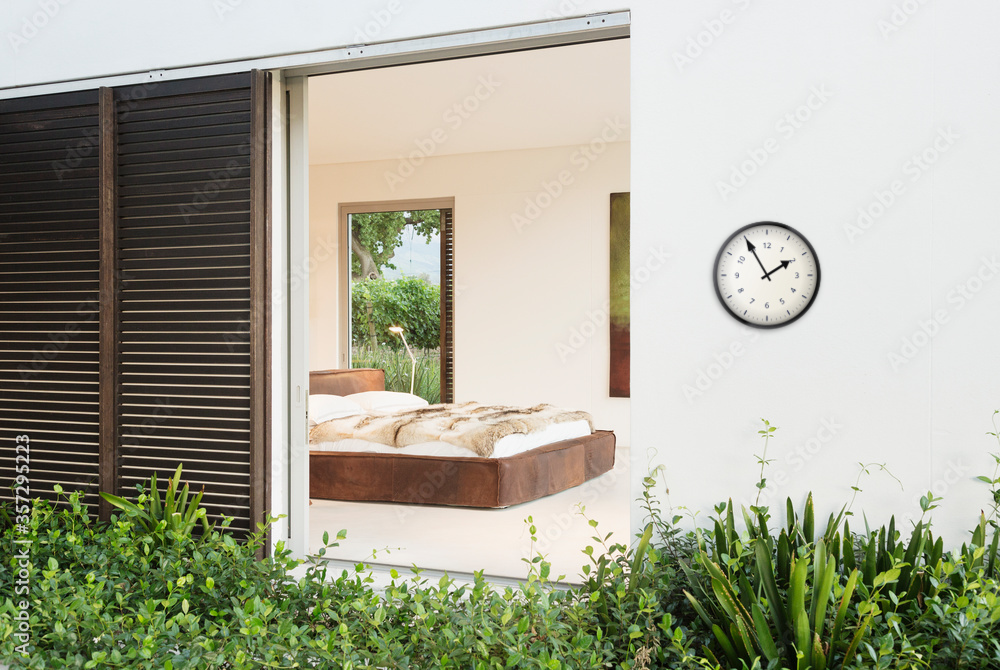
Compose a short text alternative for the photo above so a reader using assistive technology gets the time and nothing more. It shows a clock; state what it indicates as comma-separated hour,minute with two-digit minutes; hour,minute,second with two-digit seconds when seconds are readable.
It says 1,55
